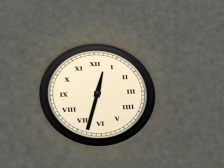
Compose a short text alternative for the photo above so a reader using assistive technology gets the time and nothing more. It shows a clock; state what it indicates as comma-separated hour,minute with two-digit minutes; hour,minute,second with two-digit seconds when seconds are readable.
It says 12,33
